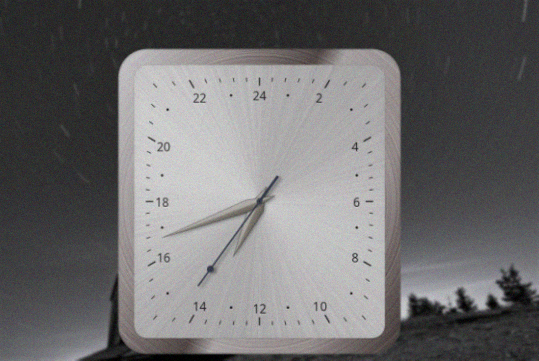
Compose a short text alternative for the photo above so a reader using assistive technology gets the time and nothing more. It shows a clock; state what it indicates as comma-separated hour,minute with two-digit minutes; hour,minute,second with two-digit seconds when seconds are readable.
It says 13,41,36
